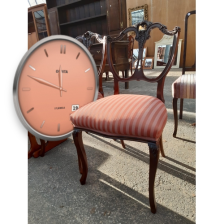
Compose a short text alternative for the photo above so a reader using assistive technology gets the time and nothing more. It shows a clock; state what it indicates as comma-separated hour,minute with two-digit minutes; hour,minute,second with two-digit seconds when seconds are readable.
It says 11,48
